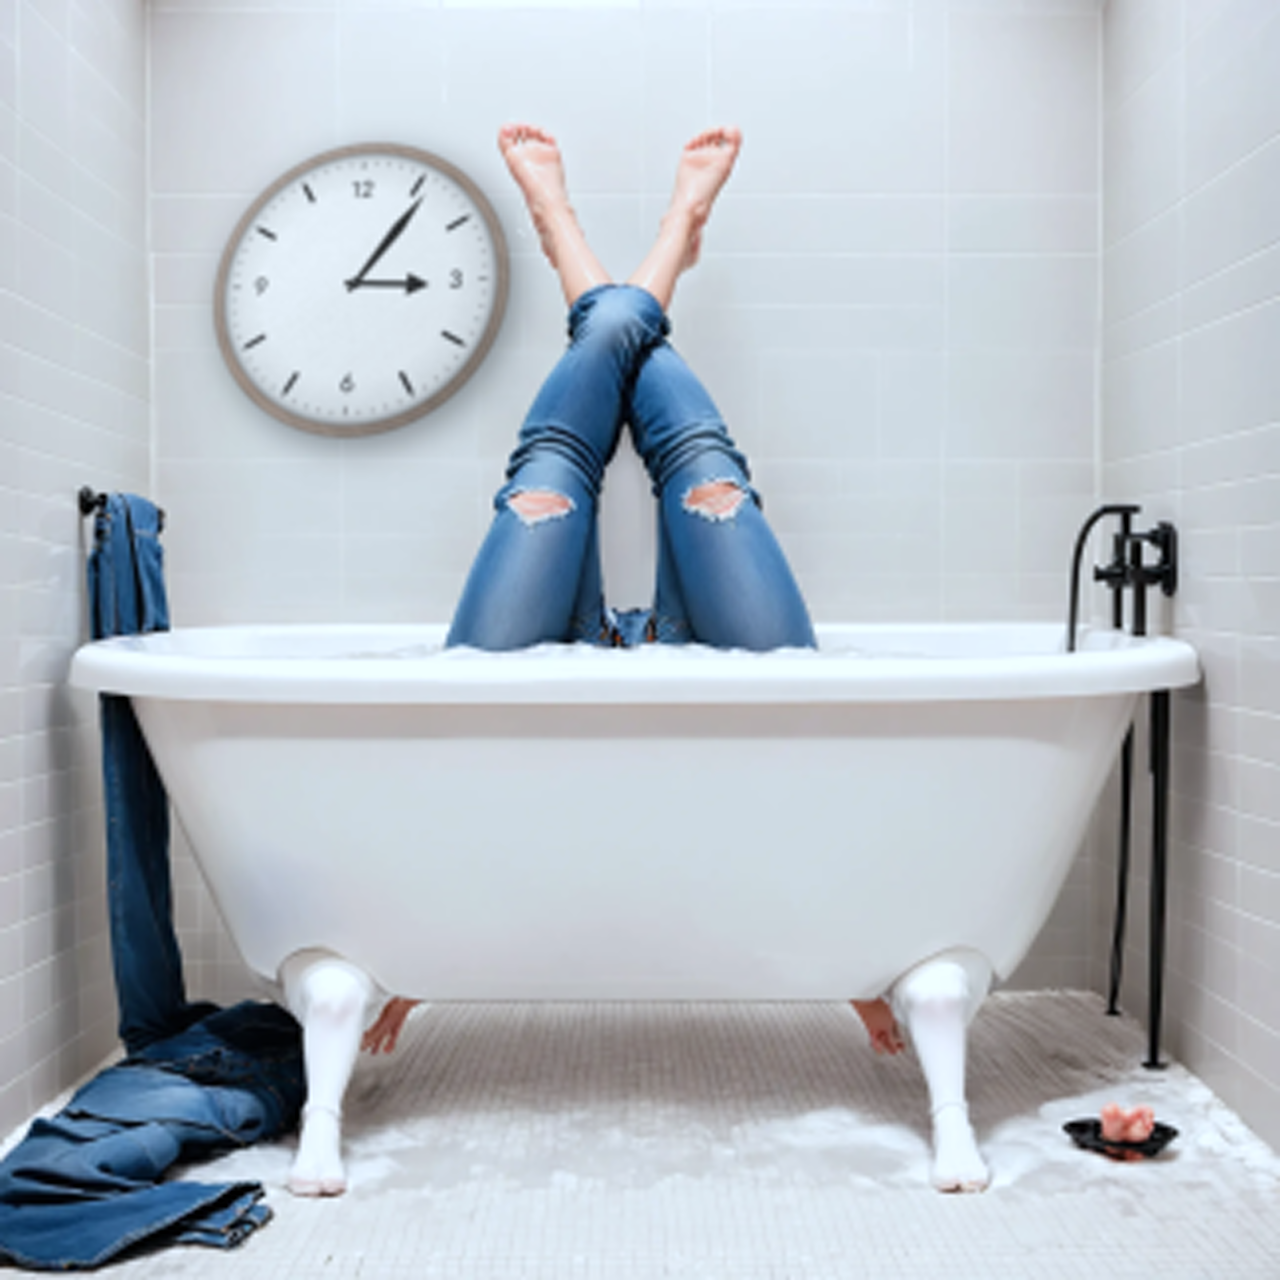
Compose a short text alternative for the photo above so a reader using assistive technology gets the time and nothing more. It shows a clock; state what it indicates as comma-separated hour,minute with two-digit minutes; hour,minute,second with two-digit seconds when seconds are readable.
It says 3,06
